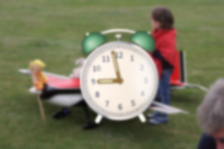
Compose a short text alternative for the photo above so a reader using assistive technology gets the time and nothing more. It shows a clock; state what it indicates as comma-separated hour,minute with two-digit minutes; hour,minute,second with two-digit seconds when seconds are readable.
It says 8,58
